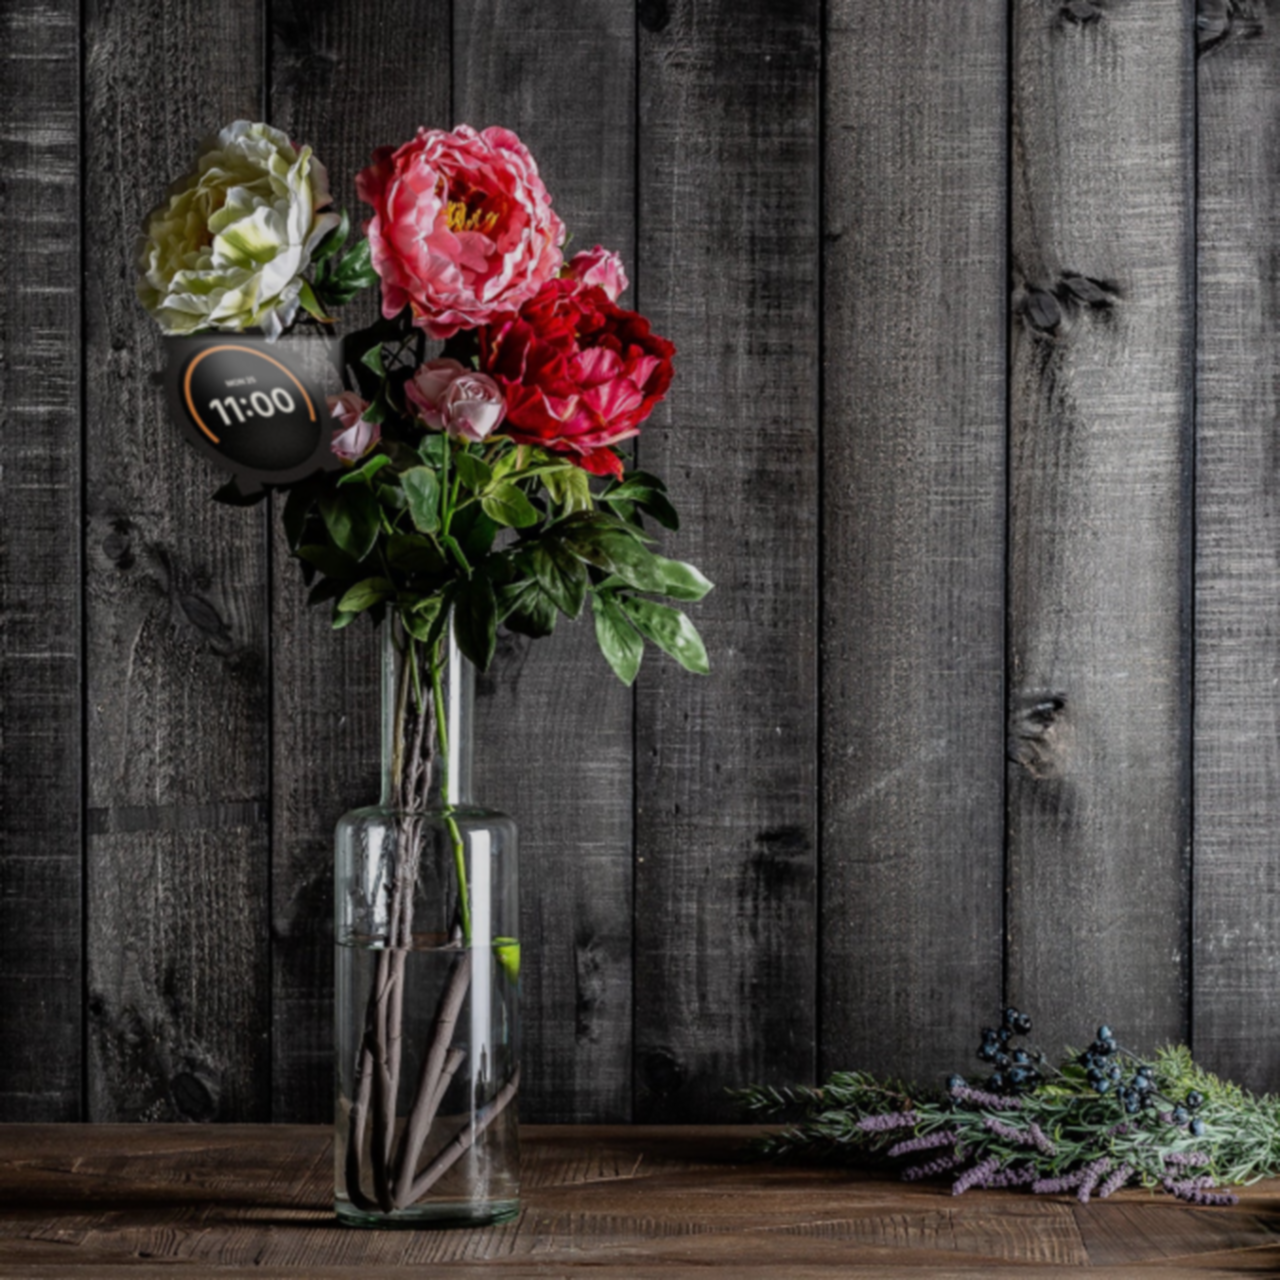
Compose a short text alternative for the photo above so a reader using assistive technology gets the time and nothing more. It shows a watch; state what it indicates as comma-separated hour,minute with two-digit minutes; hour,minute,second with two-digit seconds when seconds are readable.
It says 11,00
